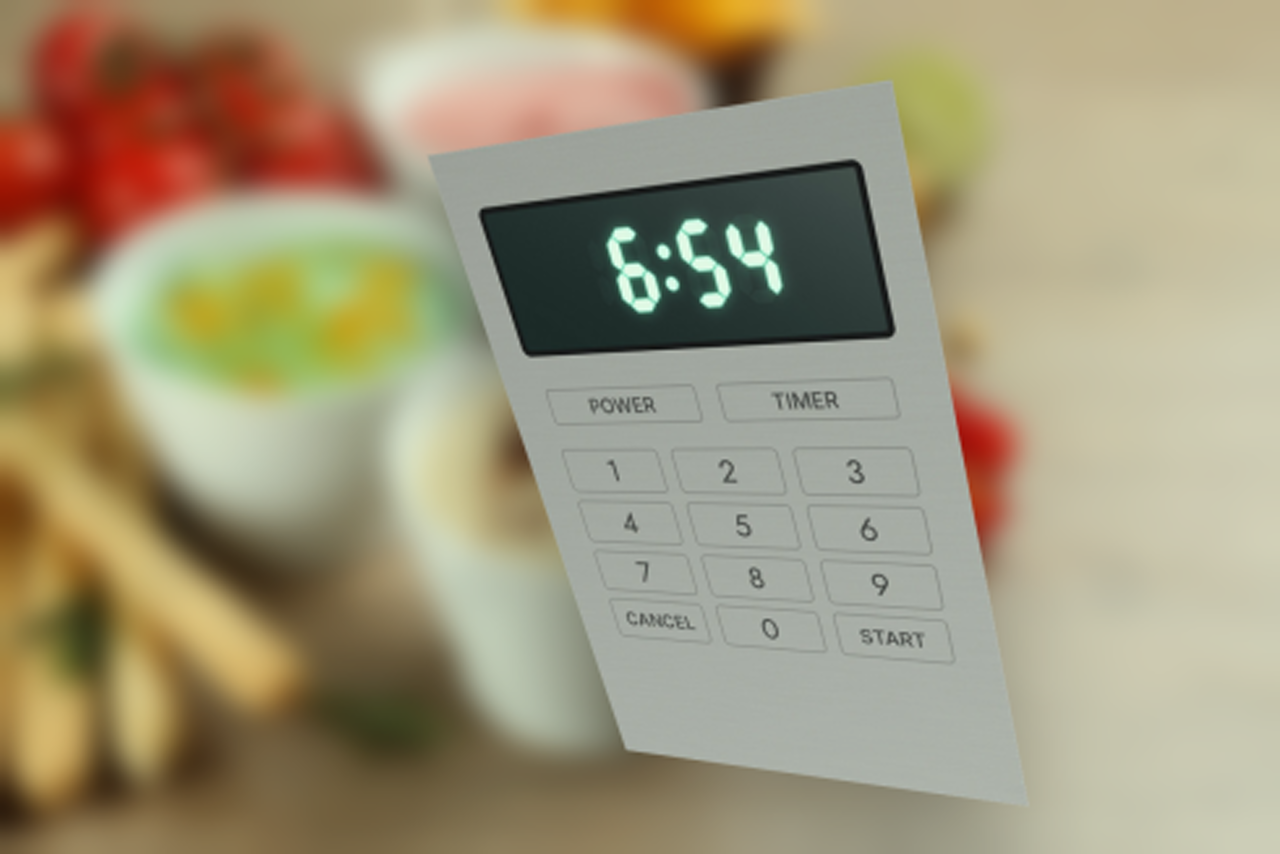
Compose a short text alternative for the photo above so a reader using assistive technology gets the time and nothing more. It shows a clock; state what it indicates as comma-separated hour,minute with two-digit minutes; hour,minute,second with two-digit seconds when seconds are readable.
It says 6,54
